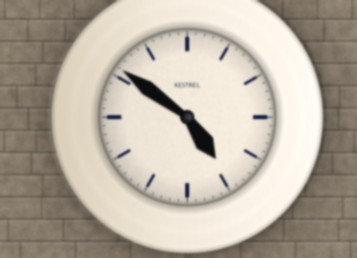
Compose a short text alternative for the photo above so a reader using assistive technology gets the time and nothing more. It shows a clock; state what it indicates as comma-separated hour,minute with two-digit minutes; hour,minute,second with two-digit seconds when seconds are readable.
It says 4,51
